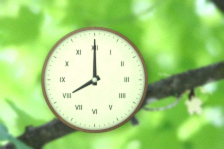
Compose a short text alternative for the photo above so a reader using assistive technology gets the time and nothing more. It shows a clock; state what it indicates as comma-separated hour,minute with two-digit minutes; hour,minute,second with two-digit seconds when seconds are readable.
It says 8,00
